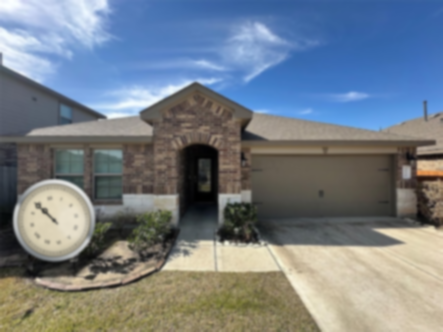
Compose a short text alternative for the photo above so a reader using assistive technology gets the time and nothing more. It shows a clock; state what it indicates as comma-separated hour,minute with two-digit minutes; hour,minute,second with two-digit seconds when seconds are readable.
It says 10,54
